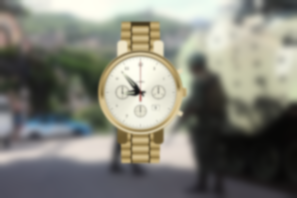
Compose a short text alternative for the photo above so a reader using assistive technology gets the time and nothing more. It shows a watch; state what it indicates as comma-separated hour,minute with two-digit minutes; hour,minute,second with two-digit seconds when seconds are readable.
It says 8,53
